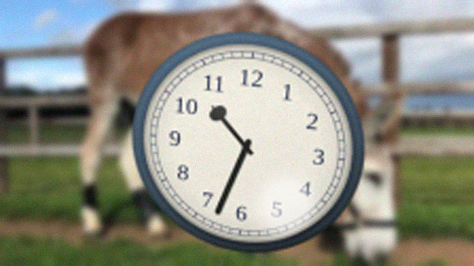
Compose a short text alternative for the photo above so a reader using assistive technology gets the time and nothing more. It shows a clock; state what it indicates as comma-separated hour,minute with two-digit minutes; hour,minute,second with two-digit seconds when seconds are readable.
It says 10,33
